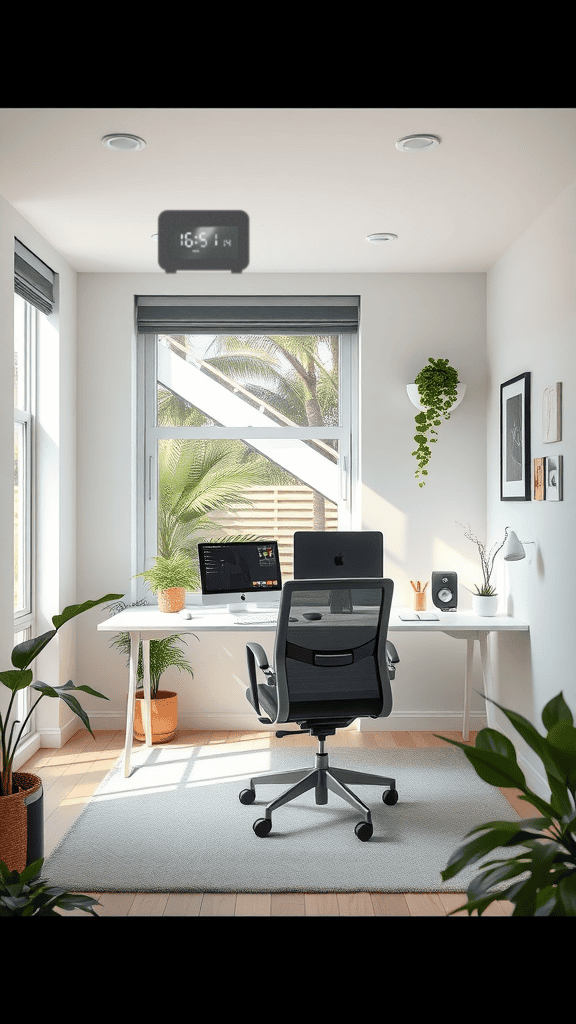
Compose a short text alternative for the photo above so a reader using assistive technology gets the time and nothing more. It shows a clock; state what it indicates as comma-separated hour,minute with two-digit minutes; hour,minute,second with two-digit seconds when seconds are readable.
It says 16,51
